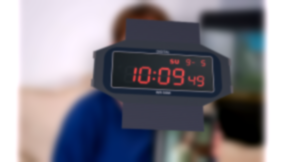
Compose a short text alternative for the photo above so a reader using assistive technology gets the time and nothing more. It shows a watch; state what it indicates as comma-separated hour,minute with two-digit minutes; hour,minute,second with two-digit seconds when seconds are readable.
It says 10,09,49
